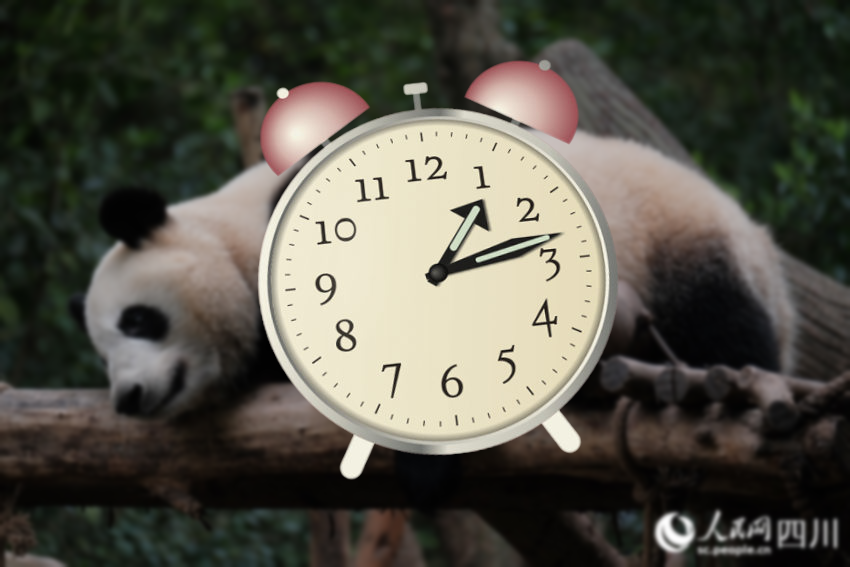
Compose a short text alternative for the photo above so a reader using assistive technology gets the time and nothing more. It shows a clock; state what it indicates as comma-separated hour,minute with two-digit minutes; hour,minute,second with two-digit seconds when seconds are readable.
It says 1,13
